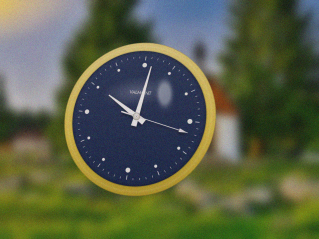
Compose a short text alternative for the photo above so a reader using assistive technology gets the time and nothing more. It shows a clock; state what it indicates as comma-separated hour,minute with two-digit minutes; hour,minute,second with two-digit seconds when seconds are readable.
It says 10,01,17
